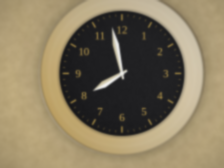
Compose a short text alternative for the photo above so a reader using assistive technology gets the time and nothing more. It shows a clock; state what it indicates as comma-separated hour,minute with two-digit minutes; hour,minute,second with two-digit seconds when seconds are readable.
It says 7,58
